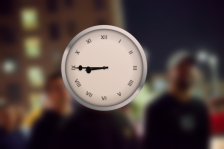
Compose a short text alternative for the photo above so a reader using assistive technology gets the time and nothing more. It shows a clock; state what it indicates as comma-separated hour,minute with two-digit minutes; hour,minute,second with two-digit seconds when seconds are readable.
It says 8,45
